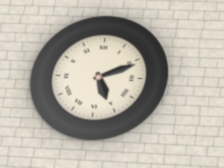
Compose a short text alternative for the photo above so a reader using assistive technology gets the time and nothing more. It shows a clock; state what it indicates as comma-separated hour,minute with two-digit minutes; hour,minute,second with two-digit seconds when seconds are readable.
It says 5,11
